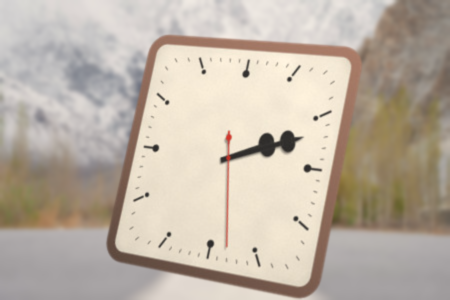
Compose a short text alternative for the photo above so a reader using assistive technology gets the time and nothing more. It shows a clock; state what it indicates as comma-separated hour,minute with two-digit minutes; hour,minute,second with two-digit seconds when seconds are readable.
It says 2,11,28
